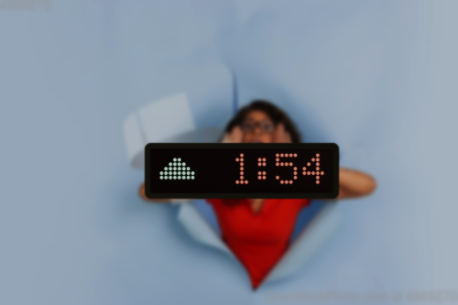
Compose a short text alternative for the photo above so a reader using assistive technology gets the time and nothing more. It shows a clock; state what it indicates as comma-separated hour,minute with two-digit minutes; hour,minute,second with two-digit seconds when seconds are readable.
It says 1,54
